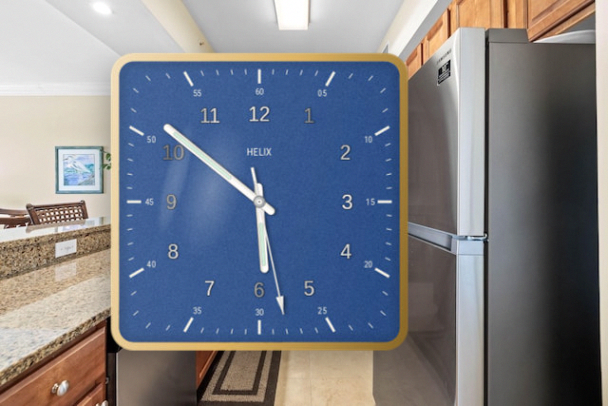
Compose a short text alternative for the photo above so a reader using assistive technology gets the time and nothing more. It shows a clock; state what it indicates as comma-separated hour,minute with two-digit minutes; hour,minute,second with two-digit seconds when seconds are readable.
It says 5,51,28
